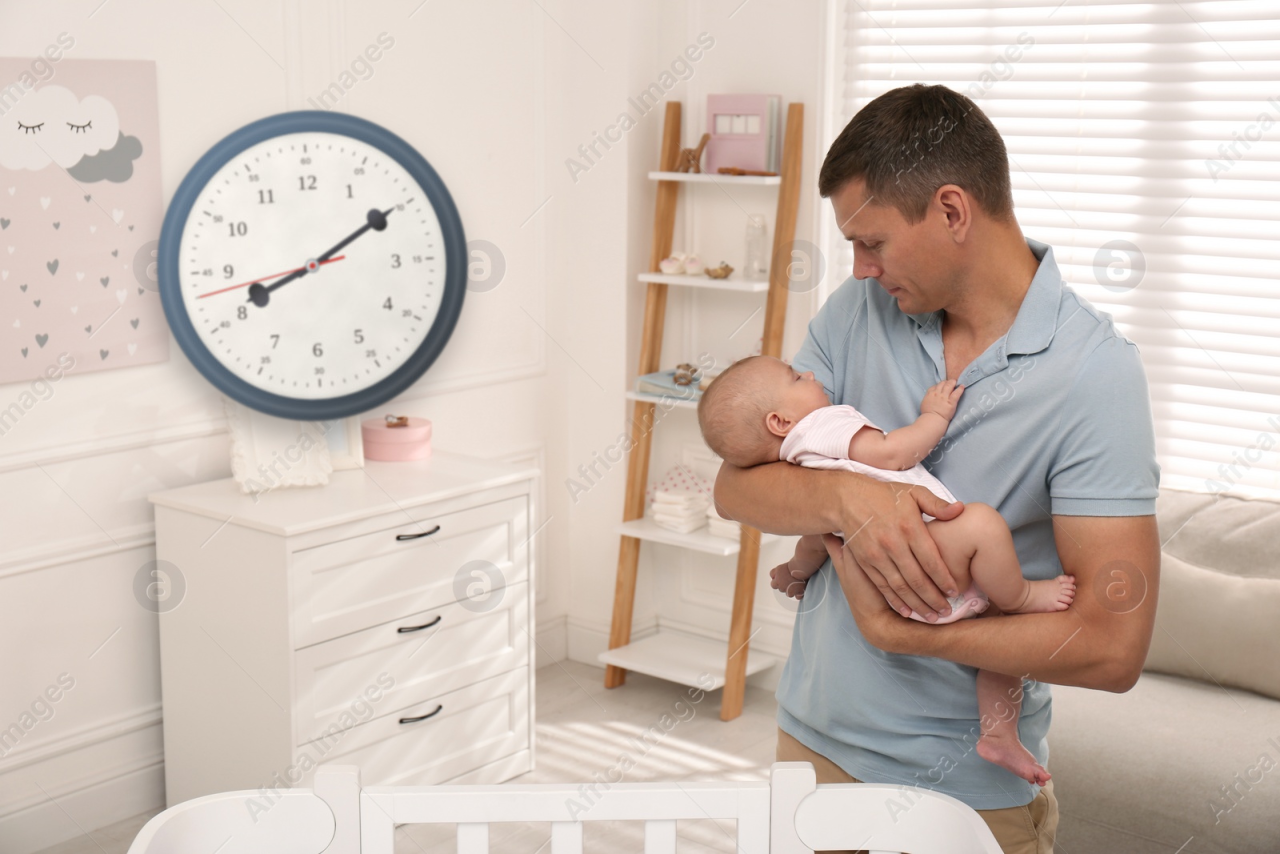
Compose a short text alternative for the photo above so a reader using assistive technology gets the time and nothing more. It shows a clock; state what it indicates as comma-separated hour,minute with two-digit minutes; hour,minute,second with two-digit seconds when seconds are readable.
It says 8,09,43
